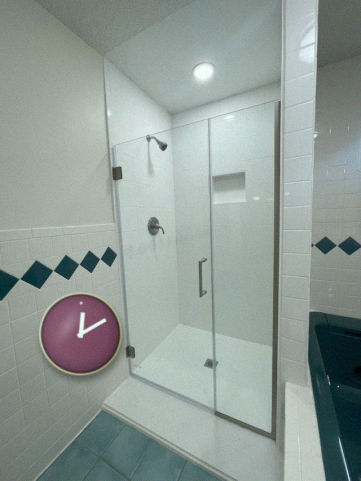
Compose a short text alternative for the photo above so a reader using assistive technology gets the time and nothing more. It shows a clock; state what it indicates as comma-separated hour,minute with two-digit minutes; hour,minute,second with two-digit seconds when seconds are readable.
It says 12,10
